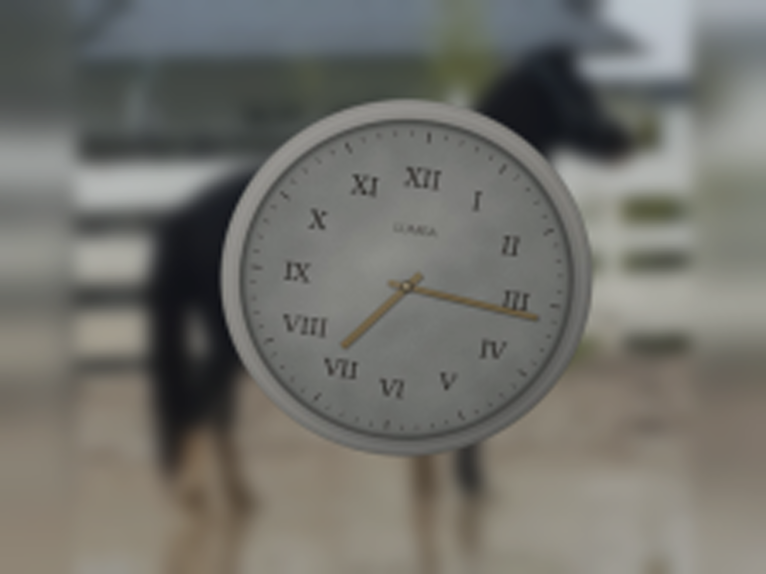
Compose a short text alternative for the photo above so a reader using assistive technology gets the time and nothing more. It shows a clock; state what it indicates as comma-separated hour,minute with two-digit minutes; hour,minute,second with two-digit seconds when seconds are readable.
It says 7,16
